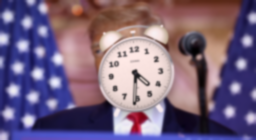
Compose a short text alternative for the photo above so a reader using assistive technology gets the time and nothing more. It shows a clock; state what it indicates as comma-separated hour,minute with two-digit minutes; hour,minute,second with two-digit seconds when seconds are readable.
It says 4,31
